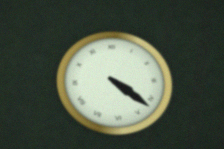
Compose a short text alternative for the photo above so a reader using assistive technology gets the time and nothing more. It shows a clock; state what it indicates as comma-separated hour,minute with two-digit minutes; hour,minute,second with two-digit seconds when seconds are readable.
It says 4,22
